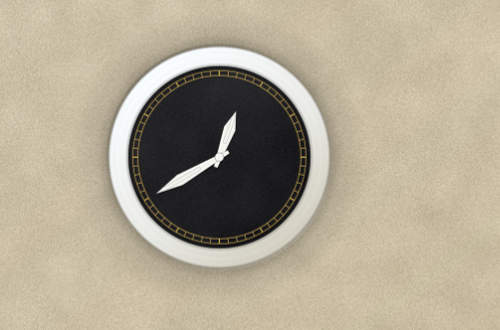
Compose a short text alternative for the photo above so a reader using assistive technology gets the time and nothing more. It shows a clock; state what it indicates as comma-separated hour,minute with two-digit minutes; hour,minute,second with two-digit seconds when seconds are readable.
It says 12,40
